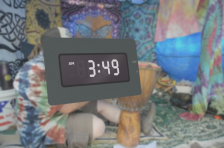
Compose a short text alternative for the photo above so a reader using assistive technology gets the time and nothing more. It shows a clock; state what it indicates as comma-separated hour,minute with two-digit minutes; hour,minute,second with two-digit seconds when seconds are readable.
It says 3,49
